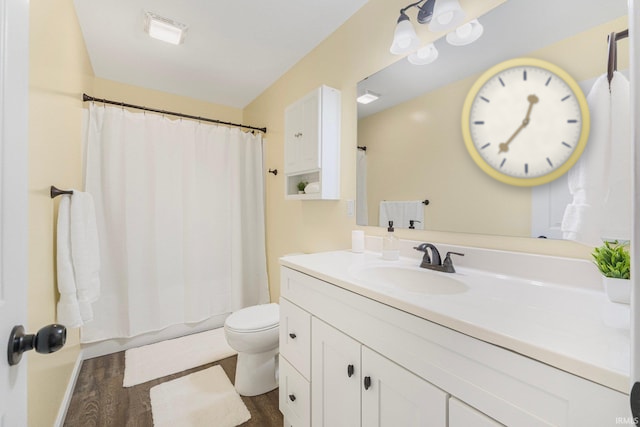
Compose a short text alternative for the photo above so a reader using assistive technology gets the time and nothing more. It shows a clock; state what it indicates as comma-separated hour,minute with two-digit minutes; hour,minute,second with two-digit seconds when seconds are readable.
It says 12,37
